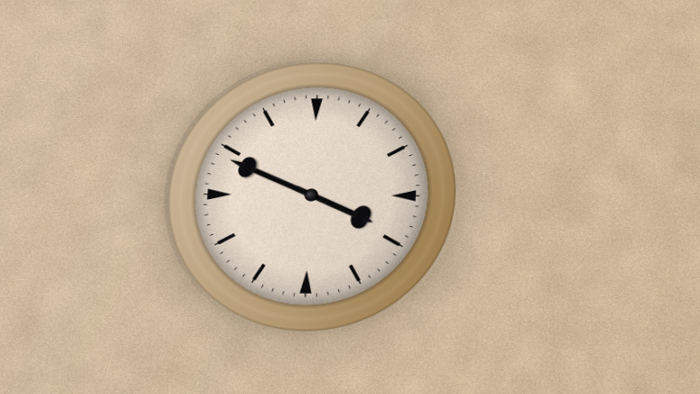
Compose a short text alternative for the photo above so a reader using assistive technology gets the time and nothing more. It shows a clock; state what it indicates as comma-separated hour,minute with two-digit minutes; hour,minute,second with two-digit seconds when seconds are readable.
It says 3,49
